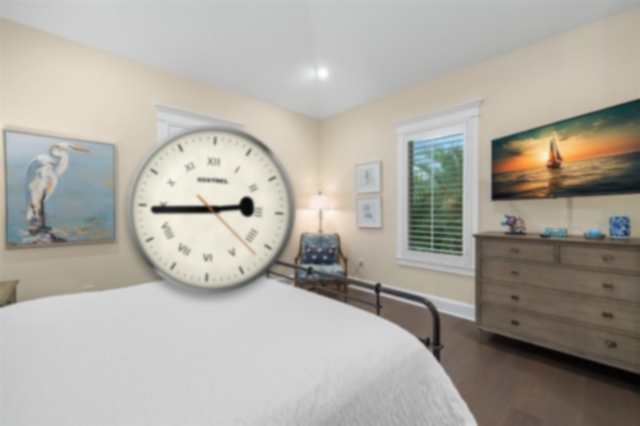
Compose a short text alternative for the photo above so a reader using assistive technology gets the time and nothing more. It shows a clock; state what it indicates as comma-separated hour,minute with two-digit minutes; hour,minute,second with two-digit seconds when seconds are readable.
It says 2,44,22
